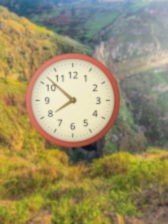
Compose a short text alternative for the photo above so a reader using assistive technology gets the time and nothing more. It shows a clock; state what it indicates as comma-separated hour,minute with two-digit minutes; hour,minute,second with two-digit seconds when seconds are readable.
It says 7,52
